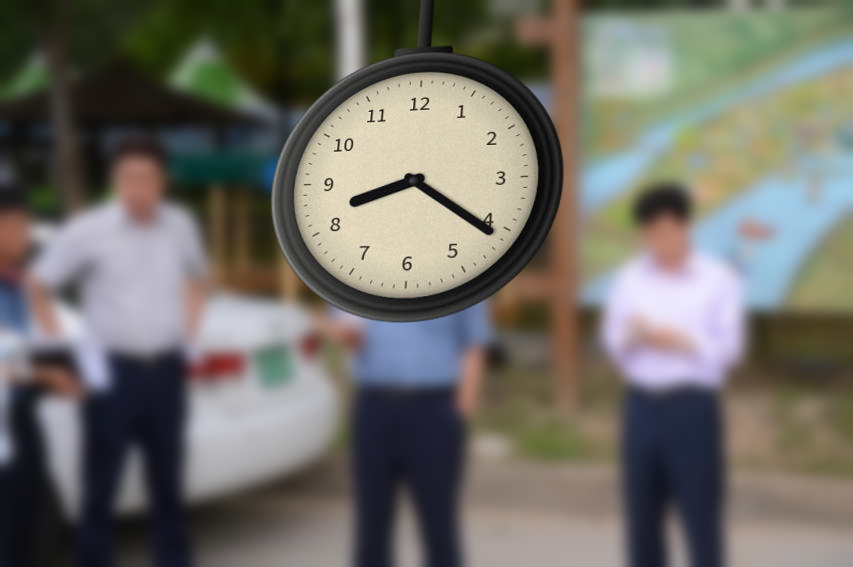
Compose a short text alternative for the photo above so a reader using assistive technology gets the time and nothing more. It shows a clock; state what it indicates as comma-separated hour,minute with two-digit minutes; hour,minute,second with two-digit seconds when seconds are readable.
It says 8,21
